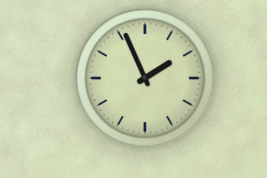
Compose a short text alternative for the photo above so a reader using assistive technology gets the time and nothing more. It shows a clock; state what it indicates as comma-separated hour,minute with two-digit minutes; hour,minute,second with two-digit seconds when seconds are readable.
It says 1,56
